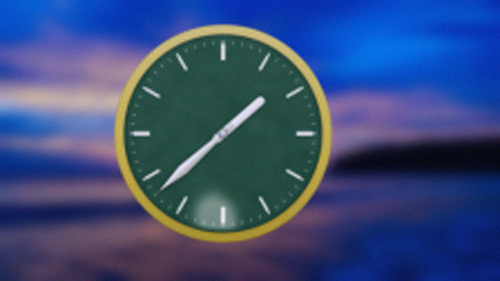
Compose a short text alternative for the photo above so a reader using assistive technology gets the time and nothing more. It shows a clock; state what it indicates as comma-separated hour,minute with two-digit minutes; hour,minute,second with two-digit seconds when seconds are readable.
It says 1,38
